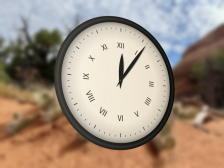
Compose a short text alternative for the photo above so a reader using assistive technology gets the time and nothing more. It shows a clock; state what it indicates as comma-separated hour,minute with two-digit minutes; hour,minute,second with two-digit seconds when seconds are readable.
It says 12,06
